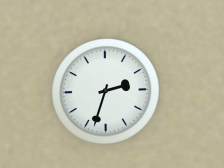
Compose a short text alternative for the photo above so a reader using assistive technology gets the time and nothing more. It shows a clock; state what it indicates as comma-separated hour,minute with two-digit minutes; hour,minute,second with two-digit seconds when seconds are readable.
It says 2,33
